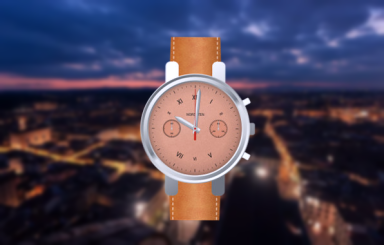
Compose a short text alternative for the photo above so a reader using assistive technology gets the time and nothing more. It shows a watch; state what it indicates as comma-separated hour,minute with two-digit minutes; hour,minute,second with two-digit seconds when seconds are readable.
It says 10,01
